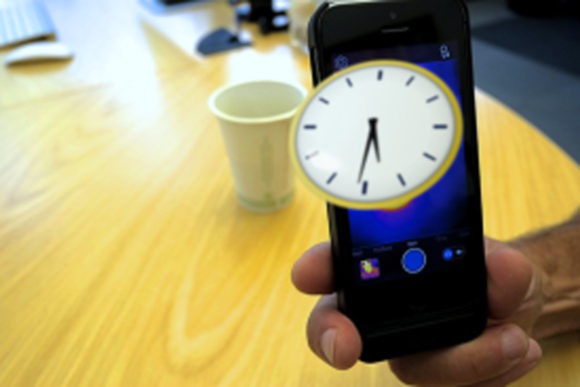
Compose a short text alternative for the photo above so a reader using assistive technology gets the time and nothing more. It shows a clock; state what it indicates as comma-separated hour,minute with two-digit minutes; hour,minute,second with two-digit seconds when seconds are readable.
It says 5,31
